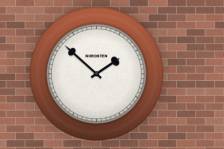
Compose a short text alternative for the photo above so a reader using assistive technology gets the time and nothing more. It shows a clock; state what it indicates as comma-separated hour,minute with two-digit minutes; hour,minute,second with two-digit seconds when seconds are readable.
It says 1,52
